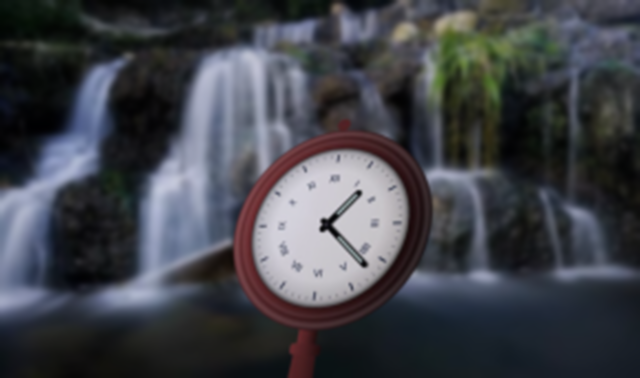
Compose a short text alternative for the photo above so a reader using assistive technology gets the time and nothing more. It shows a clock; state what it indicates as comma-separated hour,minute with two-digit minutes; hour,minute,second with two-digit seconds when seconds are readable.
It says 1,22
